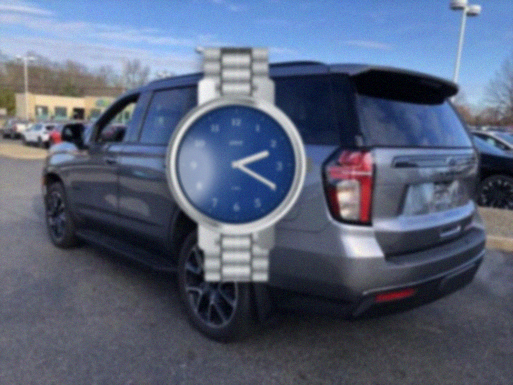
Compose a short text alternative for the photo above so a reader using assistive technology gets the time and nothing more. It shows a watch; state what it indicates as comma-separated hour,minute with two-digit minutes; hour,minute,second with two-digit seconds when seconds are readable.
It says 2,20
